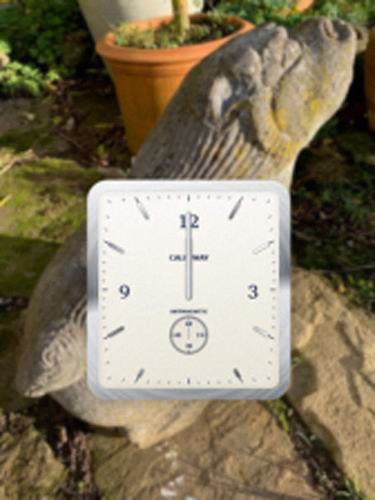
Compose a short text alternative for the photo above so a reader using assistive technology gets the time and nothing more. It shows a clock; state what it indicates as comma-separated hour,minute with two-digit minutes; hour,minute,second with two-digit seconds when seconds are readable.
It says 12,00
